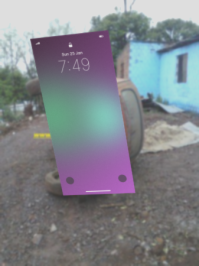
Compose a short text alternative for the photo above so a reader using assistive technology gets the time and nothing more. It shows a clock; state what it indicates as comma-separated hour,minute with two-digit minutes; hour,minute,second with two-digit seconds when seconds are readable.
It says 7,49
